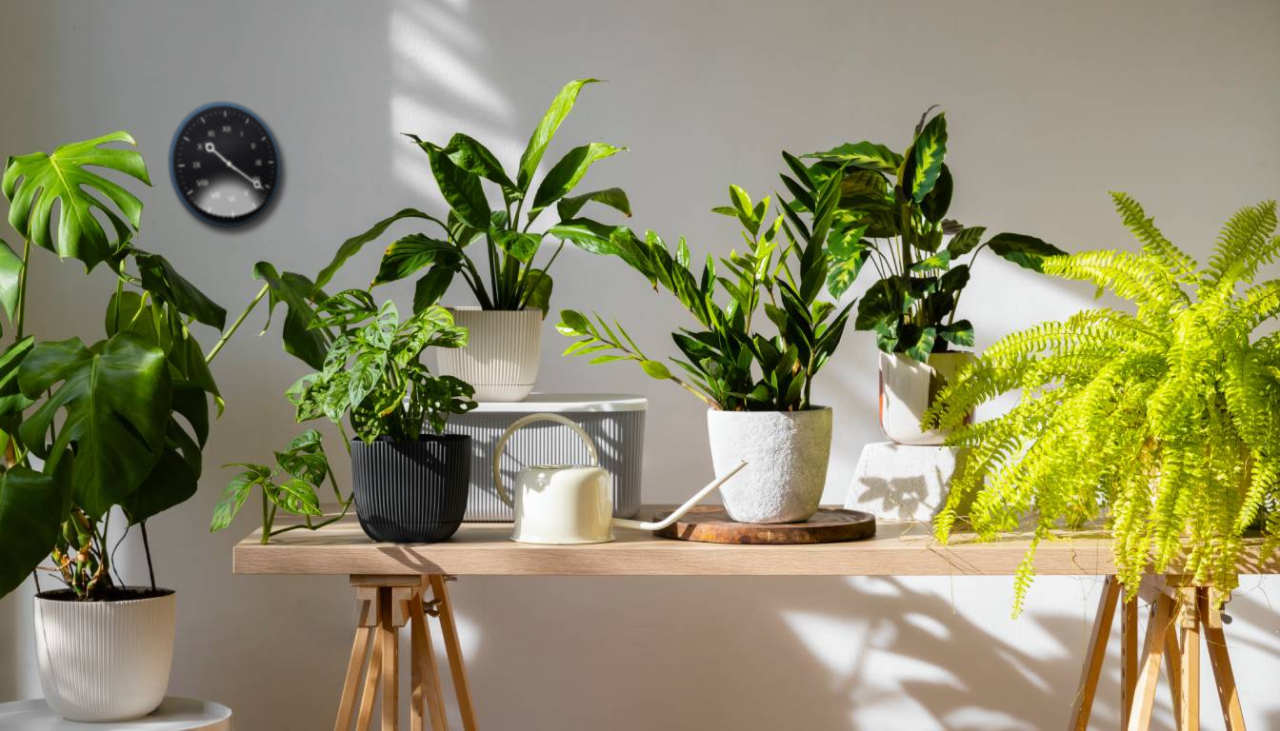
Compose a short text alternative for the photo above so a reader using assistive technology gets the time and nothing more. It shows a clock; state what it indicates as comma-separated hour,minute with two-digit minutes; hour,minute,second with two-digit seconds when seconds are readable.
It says 10,21
